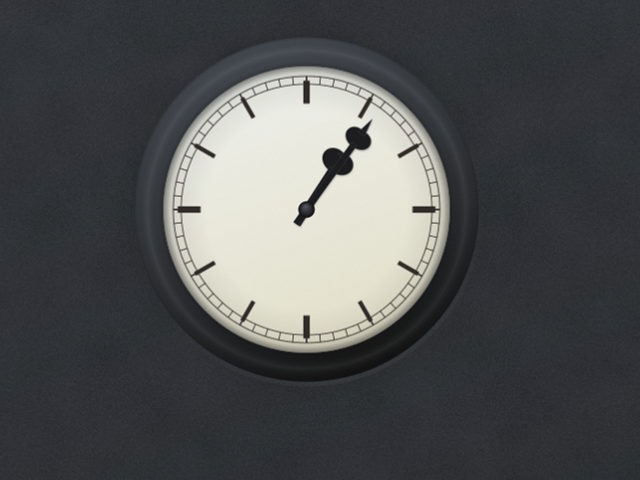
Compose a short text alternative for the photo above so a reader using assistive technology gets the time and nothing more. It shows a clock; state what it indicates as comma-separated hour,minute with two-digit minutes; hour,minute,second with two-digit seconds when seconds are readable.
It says 1,06
